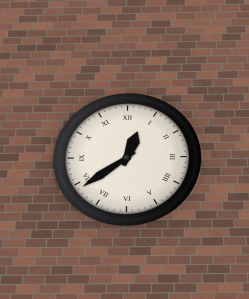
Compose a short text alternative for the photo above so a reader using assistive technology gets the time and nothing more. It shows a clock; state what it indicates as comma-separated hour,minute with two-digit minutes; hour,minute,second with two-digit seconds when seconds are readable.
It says 12,39
